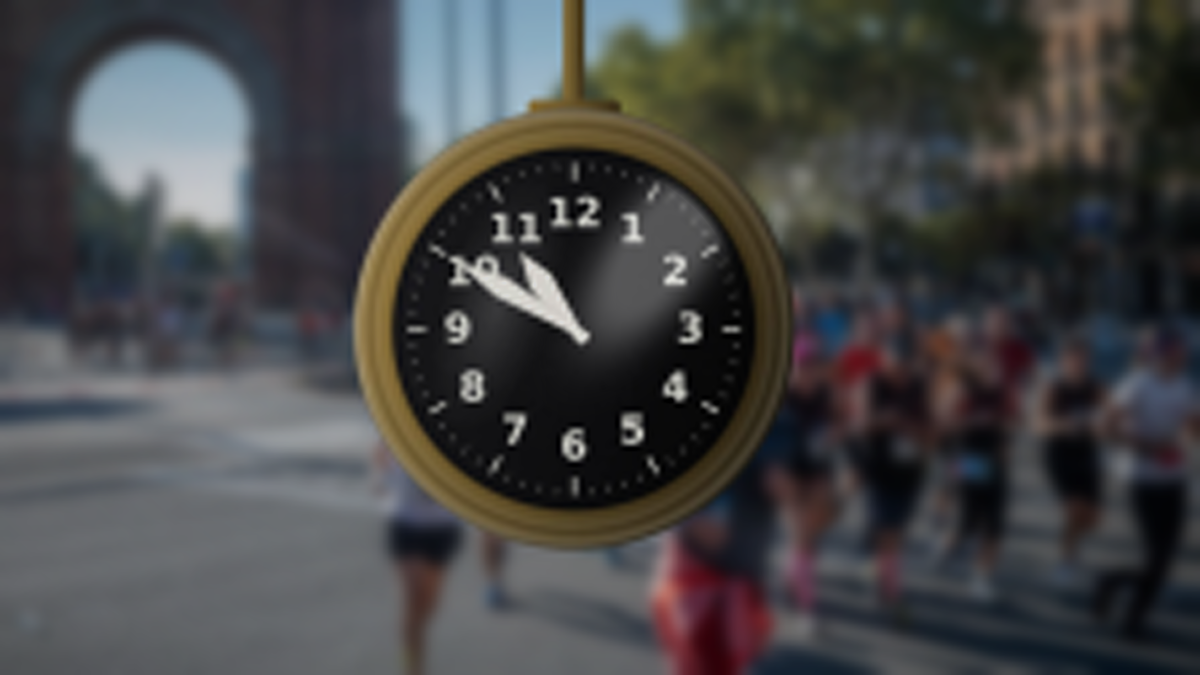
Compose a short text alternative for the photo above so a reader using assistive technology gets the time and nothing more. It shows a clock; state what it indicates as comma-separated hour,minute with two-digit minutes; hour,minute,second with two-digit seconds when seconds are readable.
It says 10,50
